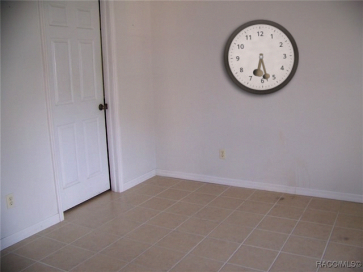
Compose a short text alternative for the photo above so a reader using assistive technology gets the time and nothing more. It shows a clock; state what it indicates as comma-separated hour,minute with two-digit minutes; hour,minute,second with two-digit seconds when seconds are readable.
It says 6,28
